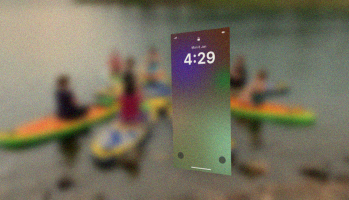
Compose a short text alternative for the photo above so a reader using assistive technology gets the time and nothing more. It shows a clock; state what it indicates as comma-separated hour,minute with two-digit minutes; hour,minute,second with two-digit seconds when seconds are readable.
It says 4,29
